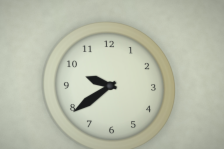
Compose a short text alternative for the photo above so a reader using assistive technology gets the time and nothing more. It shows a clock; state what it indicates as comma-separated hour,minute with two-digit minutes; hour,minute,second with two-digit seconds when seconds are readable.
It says 9,39
